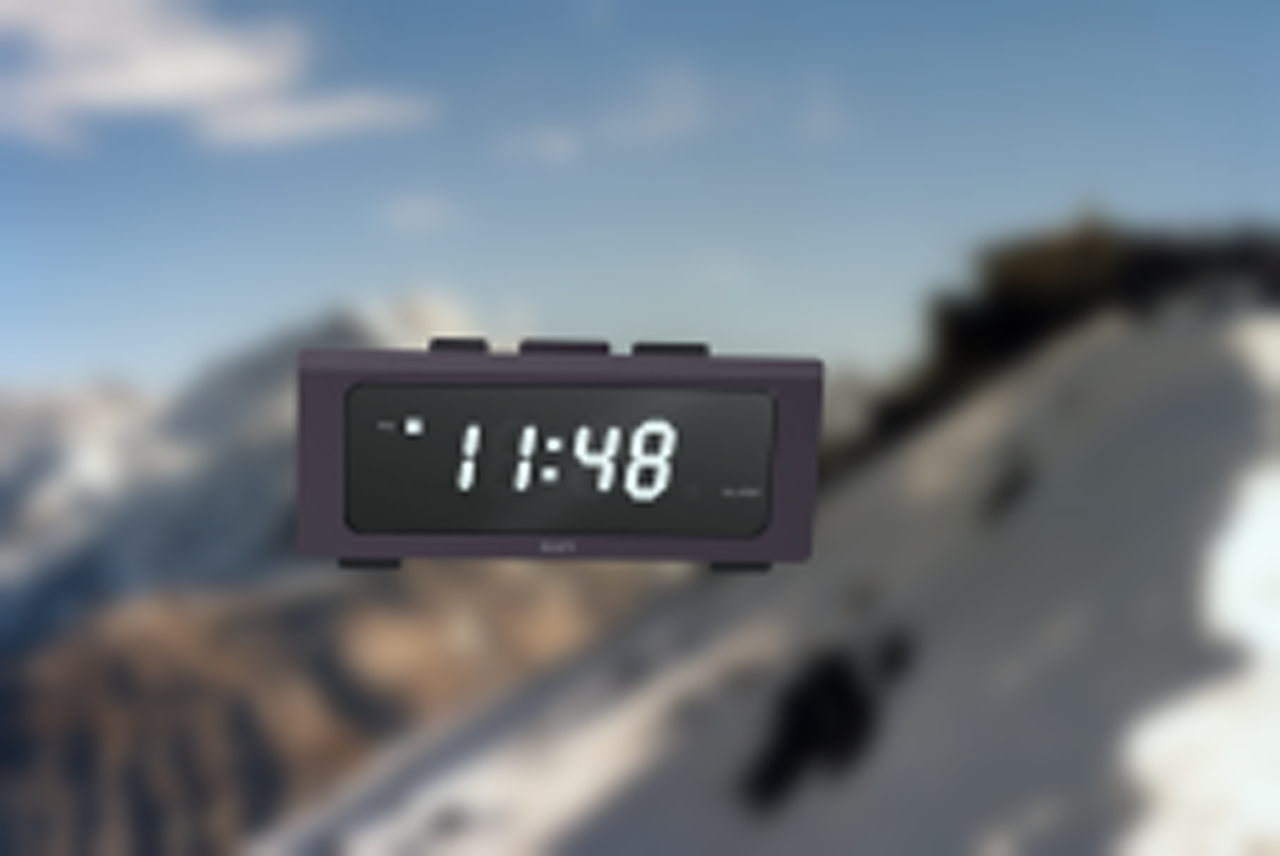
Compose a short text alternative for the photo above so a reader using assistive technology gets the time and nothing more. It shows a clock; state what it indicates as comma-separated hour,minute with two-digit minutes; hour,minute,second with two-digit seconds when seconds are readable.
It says 11,48
